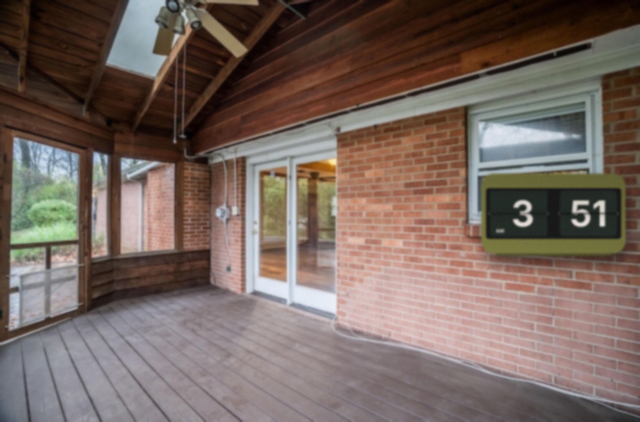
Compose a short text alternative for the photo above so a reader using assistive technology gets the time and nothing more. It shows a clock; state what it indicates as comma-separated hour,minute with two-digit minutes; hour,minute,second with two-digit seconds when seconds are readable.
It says 3,51
